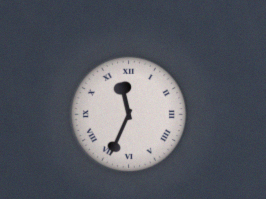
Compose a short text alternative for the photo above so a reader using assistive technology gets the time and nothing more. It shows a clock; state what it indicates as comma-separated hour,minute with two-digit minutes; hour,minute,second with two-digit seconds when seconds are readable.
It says 11,34
